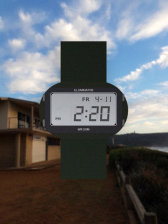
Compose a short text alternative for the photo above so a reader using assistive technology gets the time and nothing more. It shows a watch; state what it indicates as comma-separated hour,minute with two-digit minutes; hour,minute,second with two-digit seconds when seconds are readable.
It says 2,20
